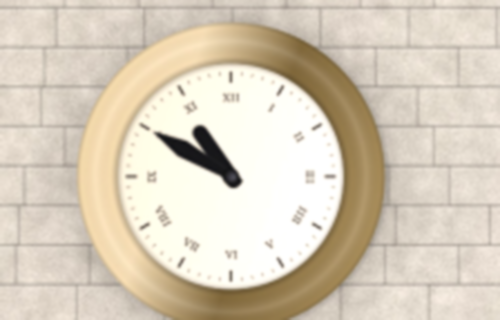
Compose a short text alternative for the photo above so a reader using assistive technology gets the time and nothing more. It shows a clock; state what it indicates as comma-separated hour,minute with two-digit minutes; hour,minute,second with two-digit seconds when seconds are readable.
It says 10,50
